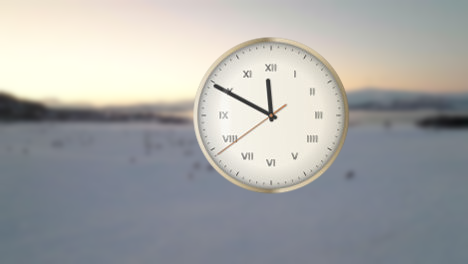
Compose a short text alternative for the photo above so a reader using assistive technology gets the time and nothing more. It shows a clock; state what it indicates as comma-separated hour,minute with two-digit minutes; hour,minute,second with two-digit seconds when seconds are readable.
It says 11,49,39
